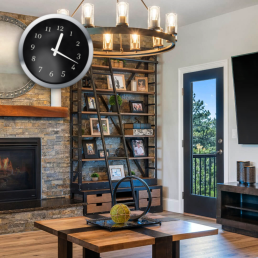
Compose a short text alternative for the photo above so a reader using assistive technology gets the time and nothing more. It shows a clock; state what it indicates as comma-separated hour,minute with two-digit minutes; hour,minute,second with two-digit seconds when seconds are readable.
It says 12,18
